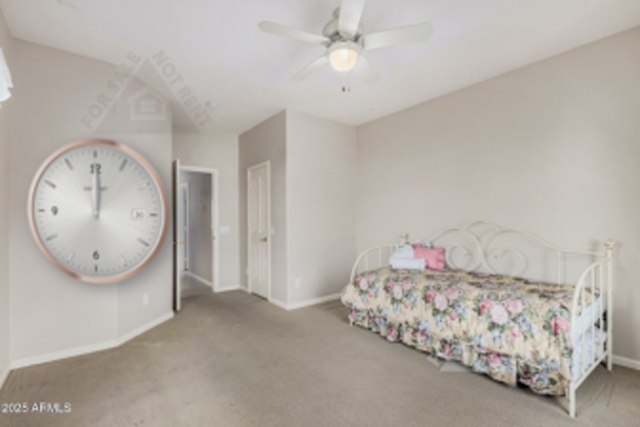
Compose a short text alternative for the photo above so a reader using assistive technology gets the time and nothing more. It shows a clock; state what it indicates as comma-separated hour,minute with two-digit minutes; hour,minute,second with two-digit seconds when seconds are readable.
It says 12,00
